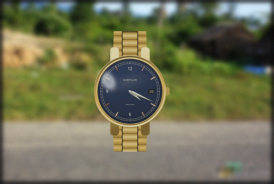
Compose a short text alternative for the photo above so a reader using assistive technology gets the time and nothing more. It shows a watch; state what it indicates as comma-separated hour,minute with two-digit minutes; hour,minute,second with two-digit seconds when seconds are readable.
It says 4,19
